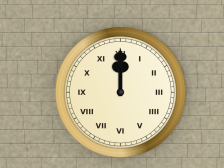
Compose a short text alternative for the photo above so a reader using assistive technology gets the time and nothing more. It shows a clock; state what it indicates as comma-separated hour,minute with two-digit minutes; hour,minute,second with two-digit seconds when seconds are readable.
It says 12,00
